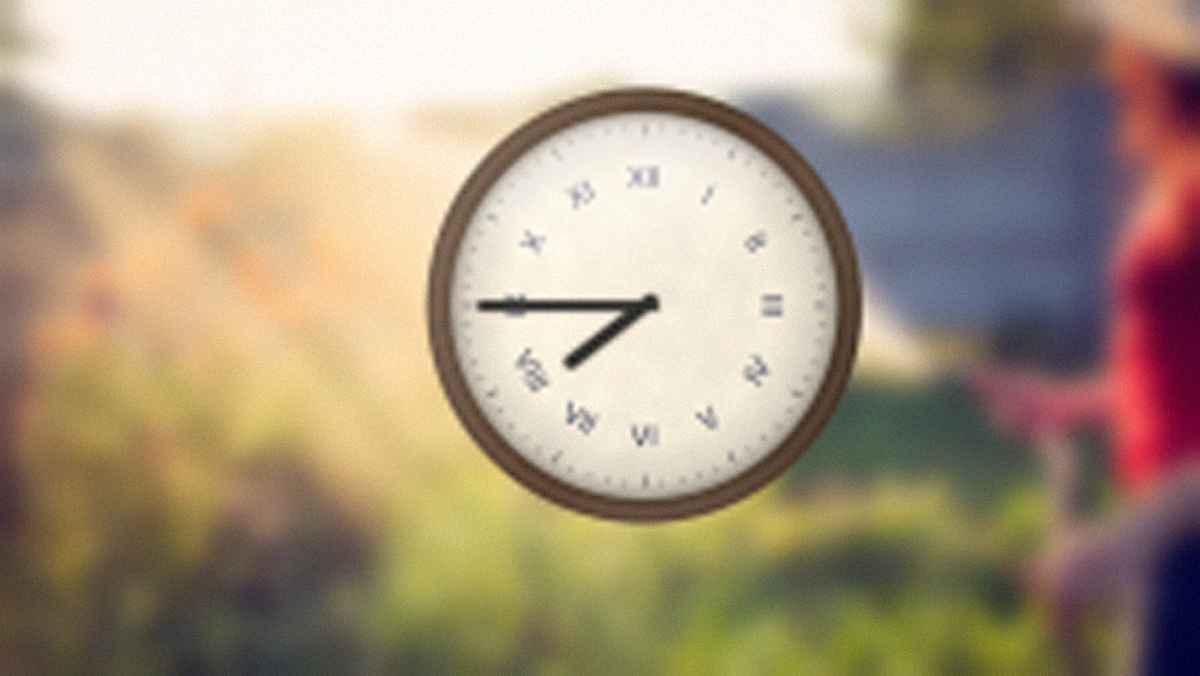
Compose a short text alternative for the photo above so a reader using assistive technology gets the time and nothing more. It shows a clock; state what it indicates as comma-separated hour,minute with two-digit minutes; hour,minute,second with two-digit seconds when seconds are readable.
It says 7,45
